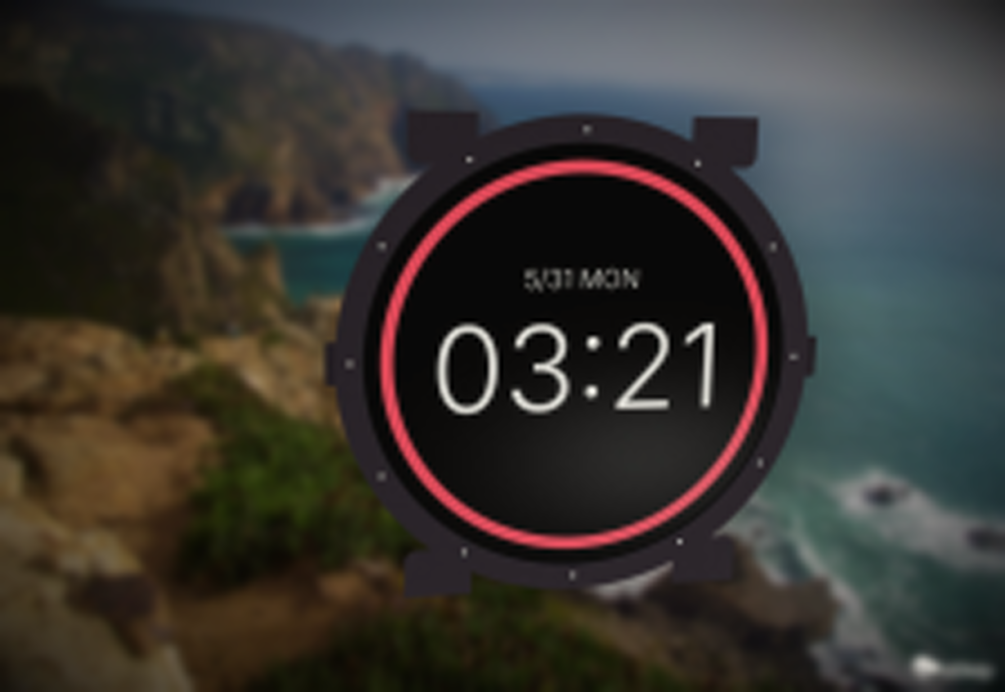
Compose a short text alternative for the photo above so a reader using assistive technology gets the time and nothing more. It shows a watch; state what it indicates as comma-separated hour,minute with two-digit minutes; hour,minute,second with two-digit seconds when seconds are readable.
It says 3,21
